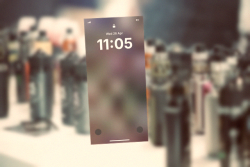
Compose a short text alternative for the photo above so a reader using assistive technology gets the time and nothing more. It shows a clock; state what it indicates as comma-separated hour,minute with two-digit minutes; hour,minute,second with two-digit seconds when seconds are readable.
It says 11,05
